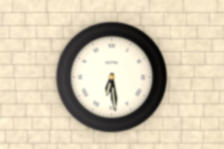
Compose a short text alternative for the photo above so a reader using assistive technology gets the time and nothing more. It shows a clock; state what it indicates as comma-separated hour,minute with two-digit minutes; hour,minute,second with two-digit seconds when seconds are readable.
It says 6,29
